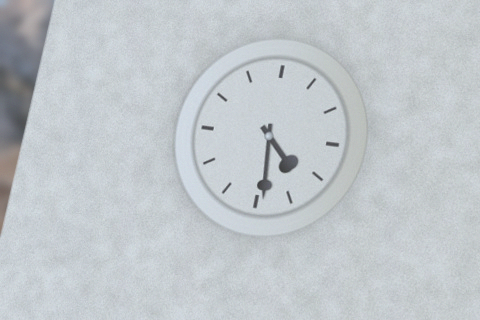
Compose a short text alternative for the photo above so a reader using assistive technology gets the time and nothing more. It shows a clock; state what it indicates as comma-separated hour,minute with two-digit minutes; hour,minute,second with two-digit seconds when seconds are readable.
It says 4,29
